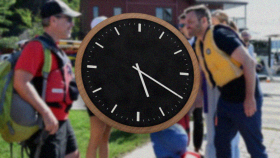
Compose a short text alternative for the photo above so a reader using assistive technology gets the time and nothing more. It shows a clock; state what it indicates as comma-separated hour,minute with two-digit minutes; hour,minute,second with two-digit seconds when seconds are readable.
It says 5,20
